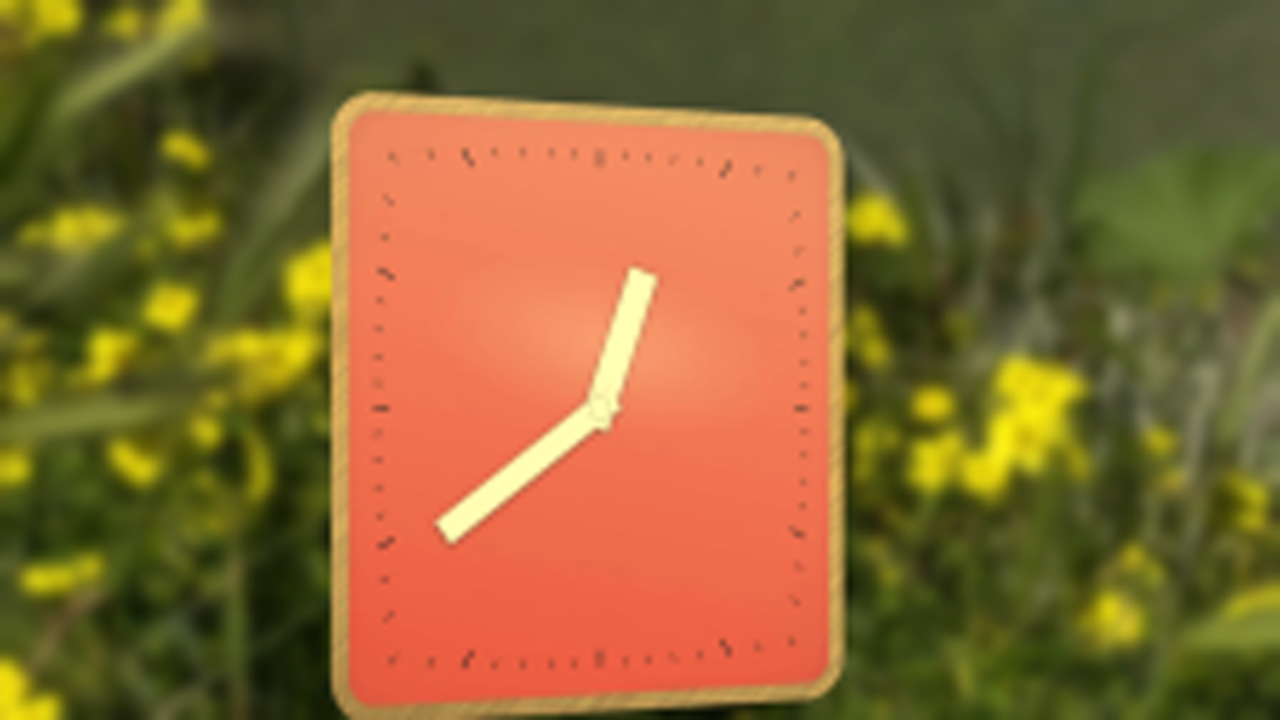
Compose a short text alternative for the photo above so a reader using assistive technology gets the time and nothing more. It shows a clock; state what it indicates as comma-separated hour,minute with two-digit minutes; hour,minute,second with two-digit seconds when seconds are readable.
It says 12,39
